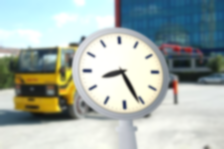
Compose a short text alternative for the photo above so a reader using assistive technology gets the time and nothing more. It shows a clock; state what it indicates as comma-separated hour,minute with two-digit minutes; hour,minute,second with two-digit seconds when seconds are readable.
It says 8,26
